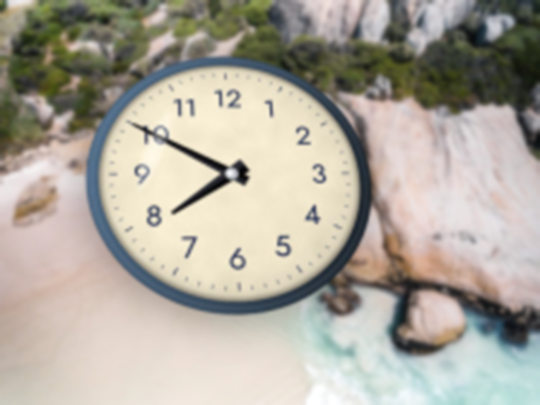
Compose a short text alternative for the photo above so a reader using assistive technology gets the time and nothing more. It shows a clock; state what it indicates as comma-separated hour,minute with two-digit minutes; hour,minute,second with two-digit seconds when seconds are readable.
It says 7,50
